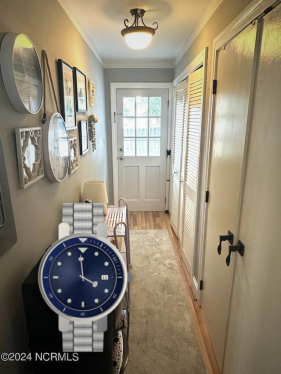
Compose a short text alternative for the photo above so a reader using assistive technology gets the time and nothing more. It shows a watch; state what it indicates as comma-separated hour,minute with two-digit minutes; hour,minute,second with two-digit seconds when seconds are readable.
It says 3,59
